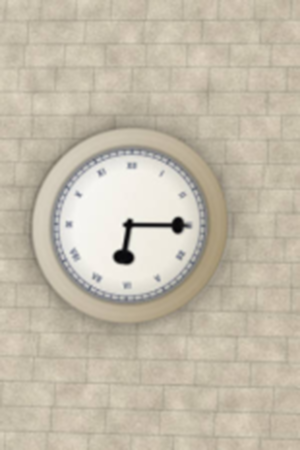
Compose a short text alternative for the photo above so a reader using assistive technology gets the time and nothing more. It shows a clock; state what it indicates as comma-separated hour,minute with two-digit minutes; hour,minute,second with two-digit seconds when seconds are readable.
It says 6,15
